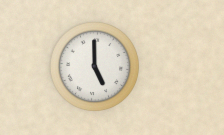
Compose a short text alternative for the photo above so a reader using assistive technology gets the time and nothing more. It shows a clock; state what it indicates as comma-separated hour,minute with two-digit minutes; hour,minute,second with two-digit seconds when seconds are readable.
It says 4,59
